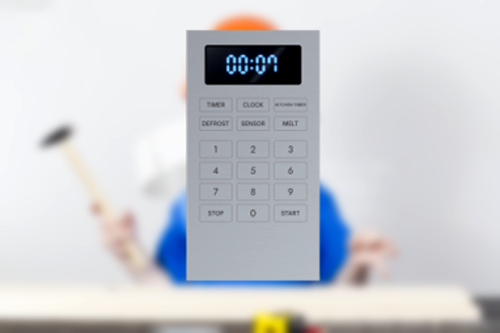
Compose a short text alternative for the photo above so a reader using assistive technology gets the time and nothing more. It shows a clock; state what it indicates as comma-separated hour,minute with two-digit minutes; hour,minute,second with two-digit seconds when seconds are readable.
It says 0,07
